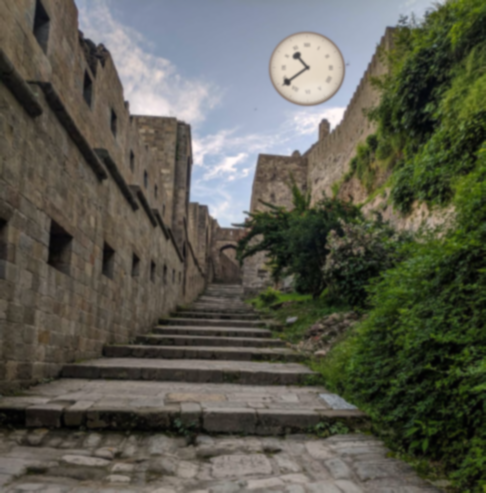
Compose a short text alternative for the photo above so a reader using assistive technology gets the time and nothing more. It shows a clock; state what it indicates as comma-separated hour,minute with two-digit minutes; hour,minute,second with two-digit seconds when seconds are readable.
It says 10,39
